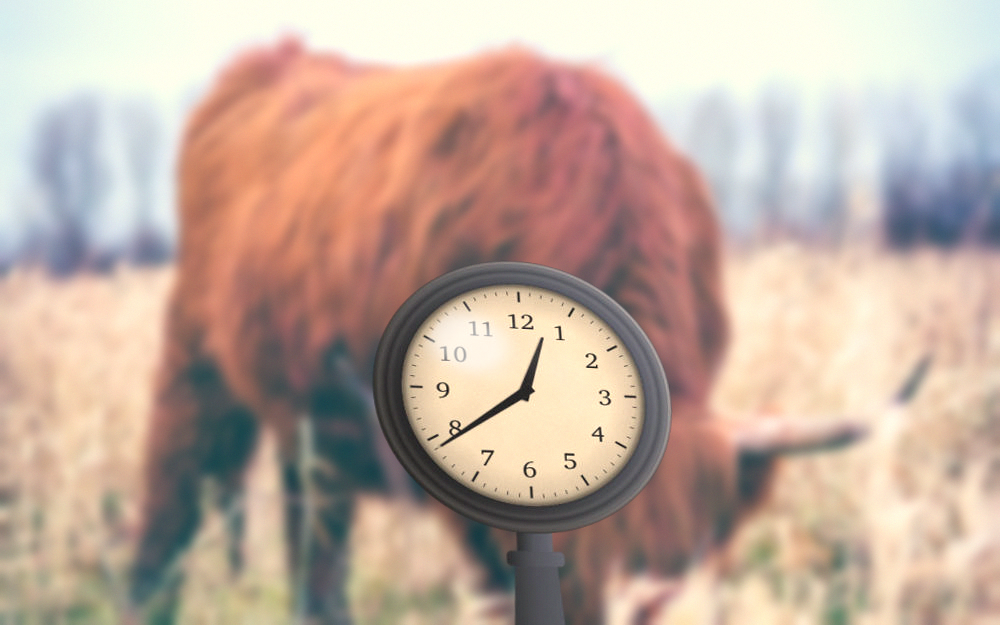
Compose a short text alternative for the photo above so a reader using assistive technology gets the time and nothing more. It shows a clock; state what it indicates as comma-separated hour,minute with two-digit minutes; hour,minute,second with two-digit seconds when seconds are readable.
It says 12,39
